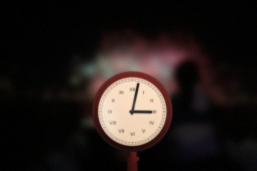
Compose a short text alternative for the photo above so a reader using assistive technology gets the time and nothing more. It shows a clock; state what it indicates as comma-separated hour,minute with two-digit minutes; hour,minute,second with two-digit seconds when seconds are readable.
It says 3,02
